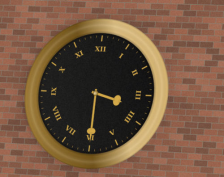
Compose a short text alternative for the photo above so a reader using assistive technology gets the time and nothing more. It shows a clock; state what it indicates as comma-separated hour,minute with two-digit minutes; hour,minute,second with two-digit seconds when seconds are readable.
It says 3,30
